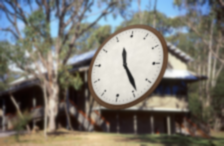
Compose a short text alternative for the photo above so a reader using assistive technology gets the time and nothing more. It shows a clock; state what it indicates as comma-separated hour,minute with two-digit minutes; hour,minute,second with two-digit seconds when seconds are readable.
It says 11,24
